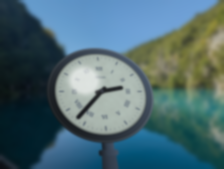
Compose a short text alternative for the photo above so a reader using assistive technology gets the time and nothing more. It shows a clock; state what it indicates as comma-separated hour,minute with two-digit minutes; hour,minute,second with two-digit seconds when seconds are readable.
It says 2,37
